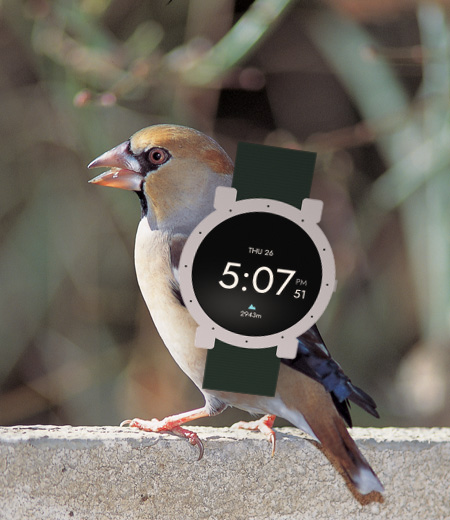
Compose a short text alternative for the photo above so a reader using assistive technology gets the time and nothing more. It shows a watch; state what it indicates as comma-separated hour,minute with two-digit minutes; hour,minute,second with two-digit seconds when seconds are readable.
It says 5,07,51
